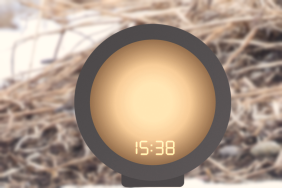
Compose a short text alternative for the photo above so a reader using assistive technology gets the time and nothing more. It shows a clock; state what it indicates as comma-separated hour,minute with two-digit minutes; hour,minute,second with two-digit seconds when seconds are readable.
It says 15,38
